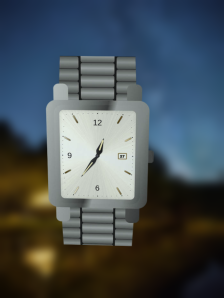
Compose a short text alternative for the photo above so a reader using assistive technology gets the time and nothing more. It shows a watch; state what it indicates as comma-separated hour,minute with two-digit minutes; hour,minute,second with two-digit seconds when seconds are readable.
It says 12,36
